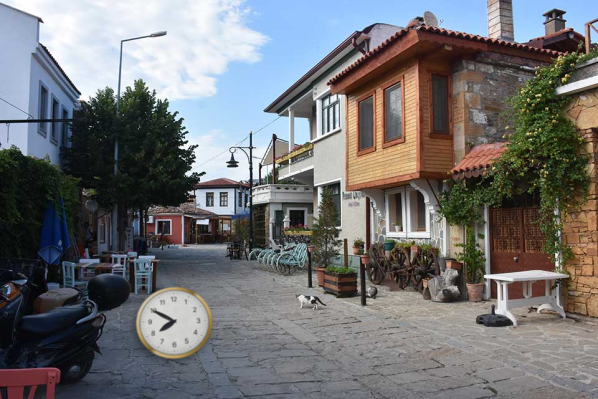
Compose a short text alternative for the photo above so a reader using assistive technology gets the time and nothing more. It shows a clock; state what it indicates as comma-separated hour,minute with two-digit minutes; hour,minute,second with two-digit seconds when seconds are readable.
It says 7,50
